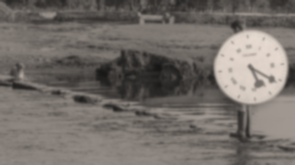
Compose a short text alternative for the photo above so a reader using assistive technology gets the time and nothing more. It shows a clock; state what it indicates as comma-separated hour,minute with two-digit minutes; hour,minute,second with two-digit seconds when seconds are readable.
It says 5,21
